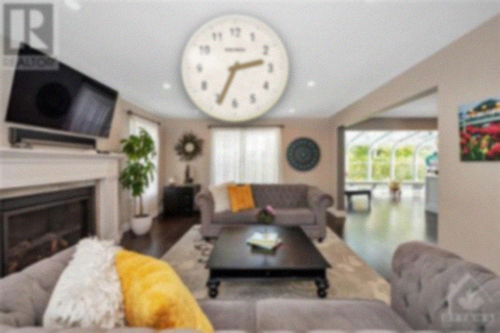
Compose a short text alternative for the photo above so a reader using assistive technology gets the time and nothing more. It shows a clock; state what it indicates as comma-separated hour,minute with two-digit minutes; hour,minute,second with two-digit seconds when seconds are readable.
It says 2,34
